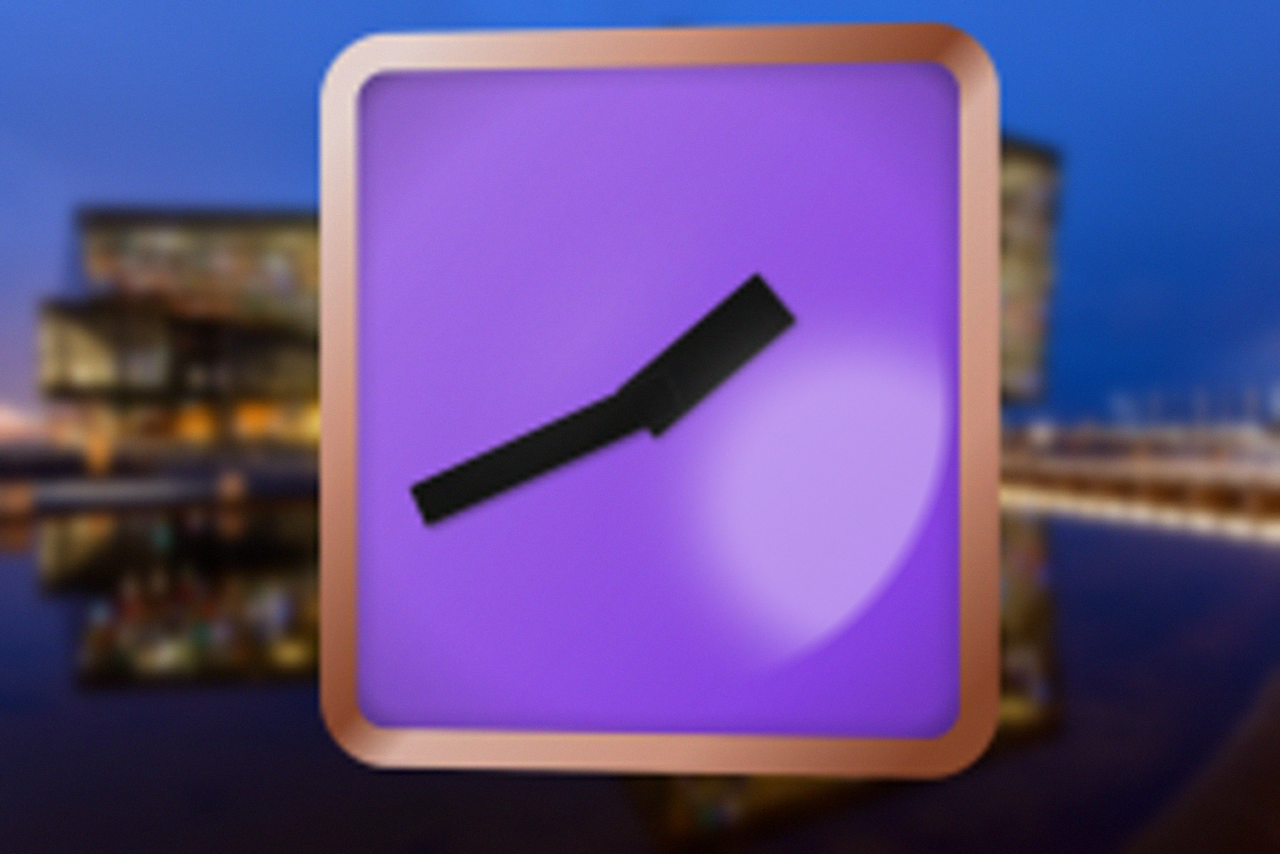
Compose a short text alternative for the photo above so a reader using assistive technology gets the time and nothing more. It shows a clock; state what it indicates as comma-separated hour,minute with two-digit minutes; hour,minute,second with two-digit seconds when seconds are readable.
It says 1,41
